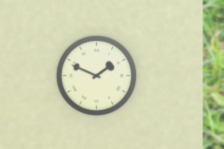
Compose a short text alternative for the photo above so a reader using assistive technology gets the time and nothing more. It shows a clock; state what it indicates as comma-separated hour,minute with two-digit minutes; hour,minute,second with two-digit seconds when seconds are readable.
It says 1,49
